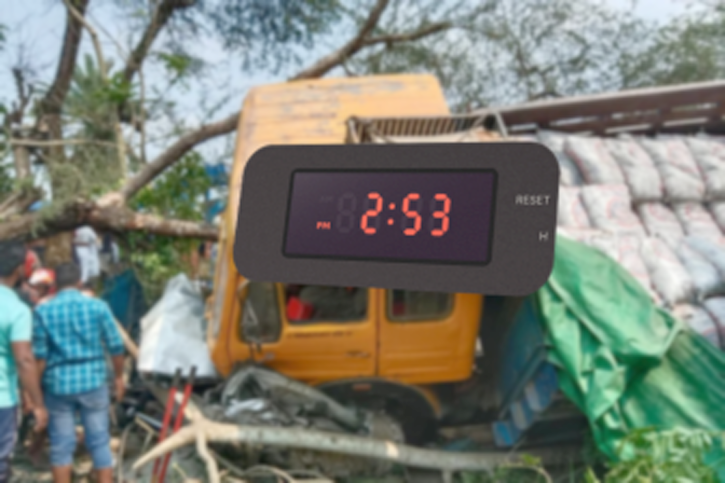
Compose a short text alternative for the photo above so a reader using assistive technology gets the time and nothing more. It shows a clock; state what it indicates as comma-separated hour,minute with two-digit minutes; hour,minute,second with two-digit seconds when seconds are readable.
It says 2,53
